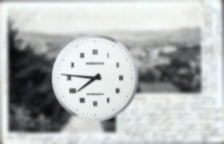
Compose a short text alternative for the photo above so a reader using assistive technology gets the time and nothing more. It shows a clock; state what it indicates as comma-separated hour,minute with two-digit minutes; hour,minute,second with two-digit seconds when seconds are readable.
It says 7,46
